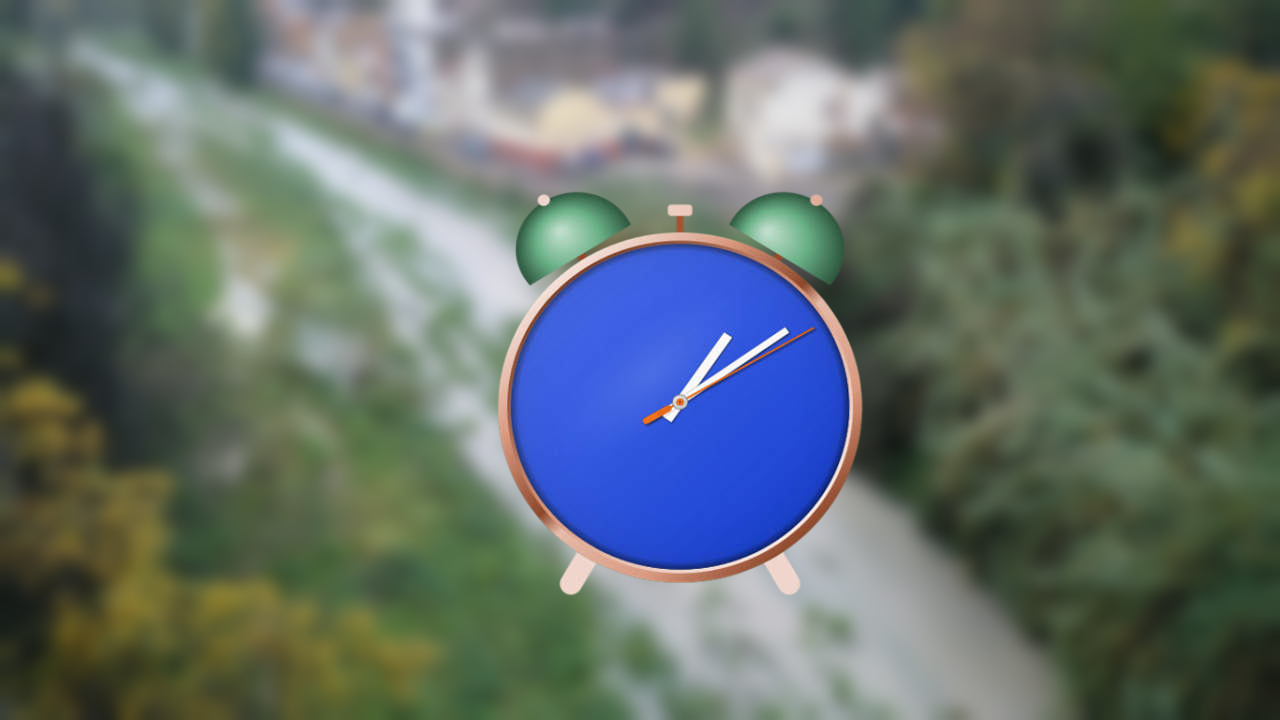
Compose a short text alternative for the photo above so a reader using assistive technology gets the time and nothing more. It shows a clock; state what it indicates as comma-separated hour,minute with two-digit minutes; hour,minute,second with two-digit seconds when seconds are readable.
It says 1,09,10
